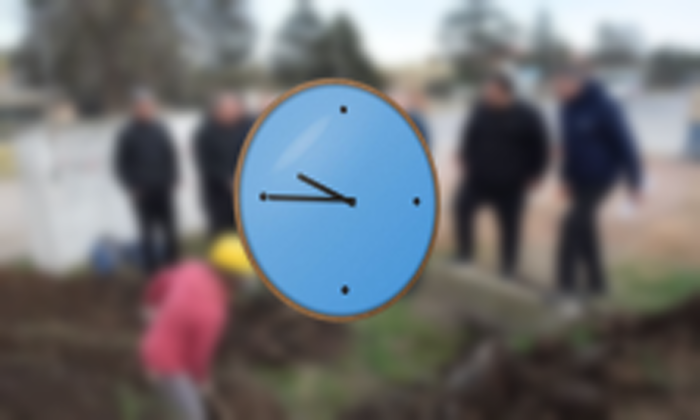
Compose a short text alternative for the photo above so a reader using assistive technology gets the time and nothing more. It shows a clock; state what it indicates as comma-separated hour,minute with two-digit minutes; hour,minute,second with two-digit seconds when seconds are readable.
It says 9,45
